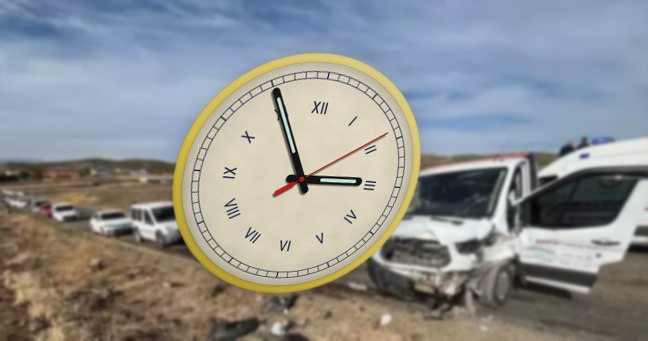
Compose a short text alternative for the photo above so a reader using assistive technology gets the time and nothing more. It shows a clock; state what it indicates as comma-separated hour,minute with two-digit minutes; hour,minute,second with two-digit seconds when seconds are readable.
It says 2,55,09
